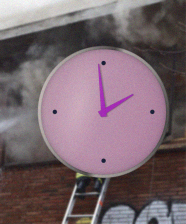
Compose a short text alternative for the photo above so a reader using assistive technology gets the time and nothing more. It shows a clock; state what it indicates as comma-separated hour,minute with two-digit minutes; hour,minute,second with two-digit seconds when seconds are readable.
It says 1,59
